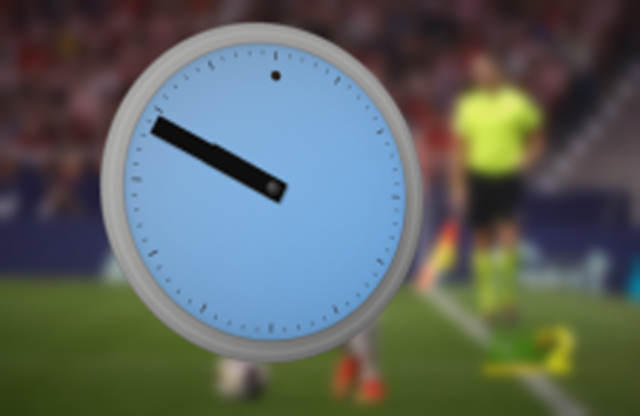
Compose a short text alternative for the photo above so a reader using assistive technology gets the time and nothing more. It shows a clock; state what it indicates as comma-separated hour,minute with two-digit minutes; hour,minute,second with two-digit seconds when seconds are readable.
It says 9,49
